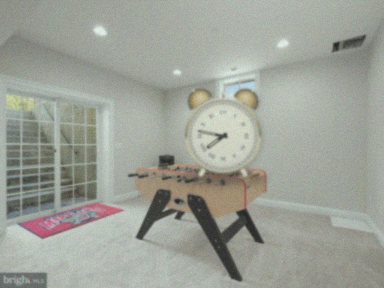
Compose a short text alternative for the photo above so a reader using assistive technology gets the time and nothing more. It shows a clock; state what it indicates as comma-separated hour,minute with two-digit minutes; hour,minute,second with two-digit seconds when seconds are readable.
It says 7,47
